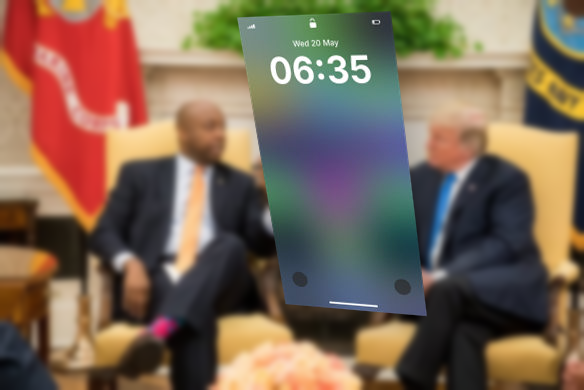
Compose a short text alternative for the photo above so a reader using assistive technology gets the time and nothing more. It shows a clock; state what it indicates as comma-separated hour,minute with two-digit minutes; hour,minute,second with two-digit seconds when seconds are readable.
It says 6,35
